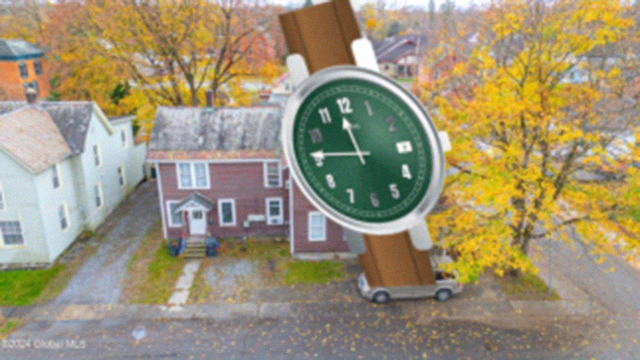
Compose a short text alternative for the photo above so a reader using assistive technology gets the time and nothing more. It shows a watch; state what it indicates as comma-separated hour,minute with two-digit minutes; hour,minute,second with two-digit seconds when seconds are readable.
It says 11,46
